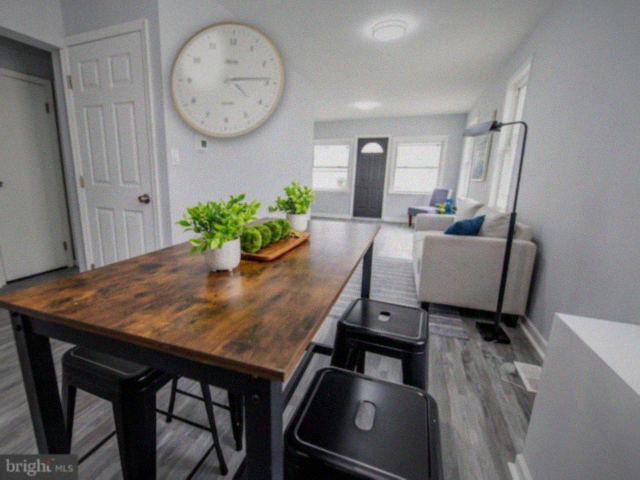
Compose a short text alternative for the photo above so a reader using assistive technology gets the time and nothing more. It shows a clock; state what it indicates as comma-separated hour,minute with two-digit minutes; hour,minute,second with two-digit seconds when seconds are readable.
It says 4,14
